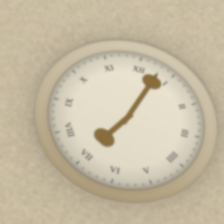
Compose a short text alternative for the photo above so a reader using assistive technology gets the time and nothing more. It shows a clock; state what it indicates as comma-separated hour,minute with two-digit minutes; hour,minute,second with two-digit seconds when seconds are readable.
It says 7,03
